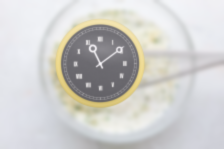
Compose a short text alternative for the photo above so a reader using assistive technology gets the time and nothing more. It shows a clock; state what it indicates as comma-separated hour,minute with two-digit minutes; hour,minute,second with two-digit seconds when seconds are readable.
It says 11,09
